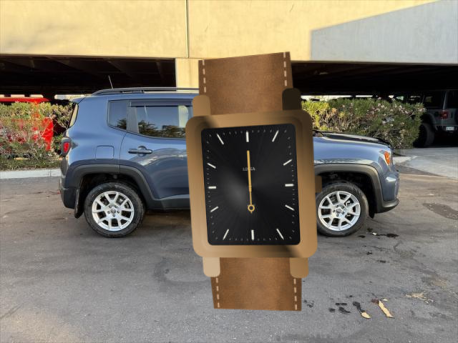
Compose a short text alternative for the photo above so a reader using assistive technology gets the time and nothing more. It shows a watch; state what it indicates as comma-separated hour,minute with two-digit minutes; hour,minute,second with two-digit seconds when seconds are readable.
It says 6,00
